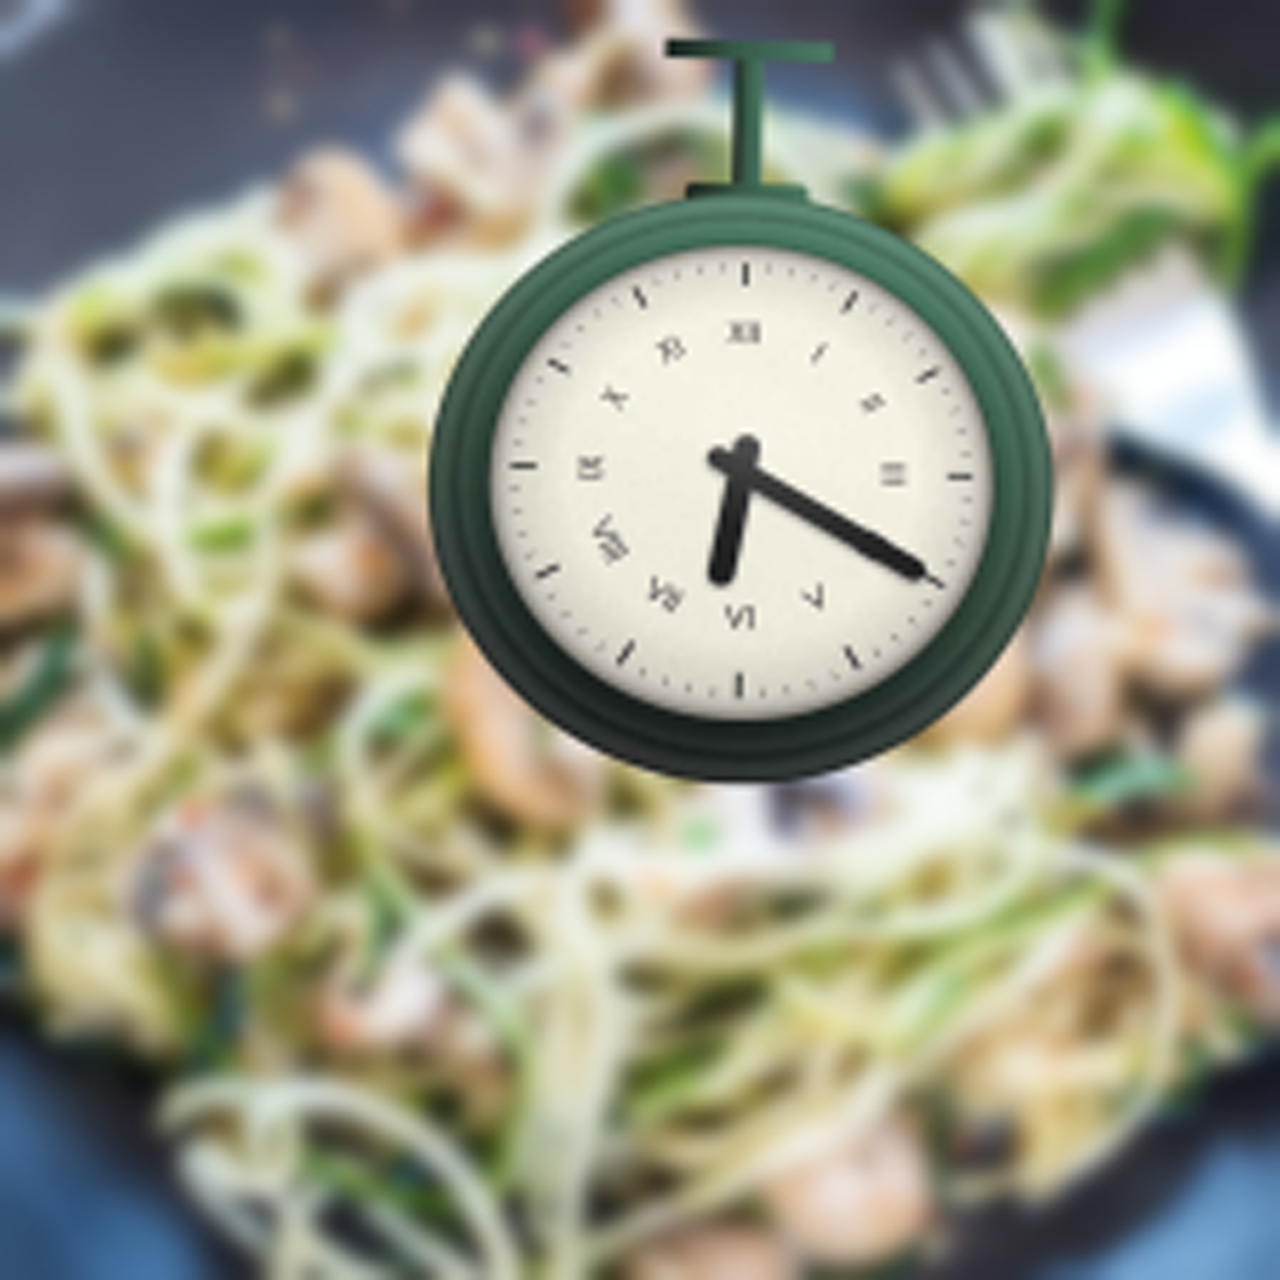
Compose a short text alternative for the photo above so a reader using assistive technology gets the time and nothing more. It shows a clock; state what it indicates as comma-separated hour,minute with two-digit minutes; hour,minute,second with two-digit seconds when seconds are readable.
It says 6,20
